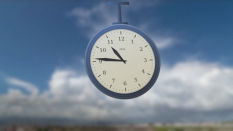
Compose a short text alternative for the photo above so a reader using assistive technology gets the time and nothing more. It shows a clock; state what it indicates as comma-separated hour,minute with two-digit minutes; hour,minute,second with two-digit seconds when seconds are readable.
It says 10,46
